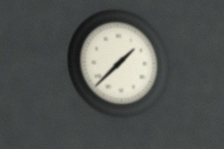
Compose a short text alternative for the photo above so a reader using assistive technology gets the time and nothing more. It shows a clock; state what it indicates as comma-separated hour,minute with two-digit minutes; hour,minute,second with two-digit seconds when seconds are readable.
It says 1,38
